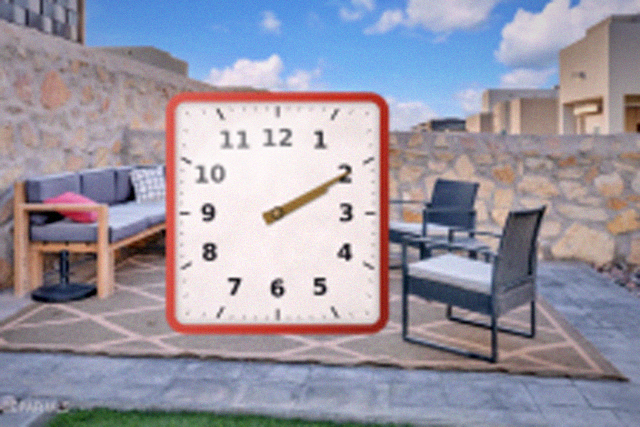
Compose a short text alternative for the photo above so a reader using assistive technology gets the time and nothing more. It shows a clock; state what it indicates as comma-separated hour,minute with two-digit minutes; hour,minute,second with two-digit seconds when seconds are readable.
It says 2,10
